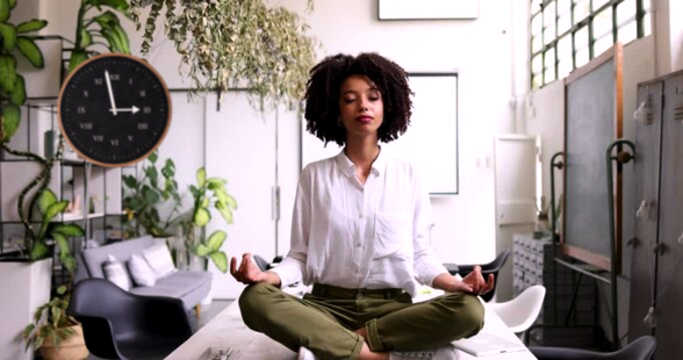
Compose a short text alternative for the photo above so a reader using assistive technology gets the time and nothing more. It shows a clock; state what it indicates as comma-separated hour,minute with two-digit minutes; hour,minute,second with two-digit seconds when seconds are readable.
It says 2,58
